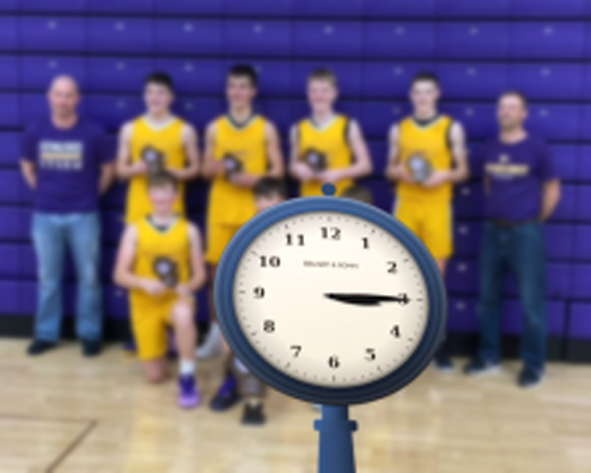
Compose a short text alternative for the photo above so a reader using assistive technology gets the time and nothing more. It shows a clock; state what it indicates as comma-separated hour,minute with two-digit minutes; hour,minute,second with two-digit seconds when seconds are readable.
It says 3,15
